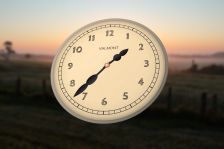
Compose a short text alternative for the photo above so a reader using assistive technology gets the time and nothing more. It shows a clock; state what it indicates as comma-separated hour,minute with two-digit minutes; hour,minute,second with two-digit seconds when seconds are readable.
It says 1,37
